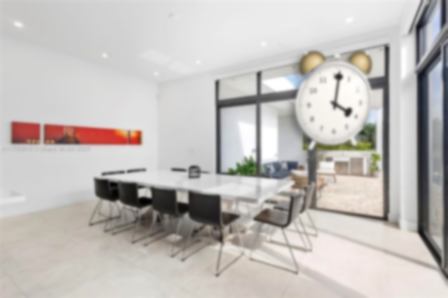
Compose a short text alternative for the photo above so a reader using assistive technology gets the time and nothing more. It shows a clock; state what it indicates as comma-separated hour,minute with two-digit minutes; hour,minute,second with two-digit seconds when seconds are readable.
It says 4,01
